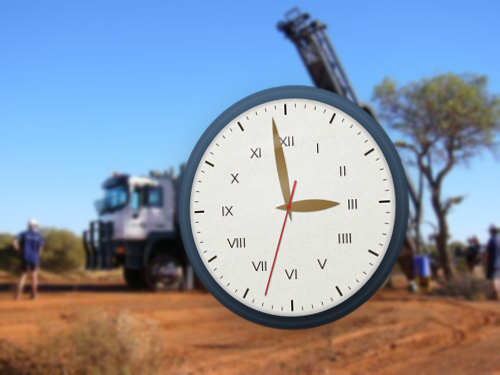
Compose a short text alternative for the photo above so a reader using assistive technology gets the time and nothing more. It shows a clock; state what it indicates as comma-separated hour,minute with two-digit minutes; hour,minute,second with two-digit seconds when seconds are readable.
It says 2,58,33
